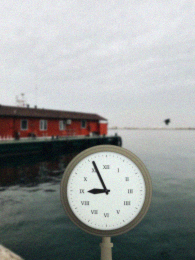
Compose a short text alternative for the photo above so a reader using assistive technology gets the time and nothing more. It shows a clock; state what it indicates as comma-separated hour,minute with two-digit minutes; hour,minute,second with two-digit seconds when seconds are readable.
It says 8,56
